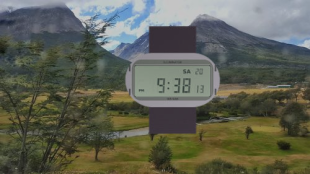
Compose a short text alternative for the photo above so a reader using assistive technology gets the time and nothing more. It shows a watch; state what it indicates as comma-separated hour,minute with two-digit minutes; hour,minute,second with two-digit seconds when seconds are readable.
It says 9,38,13
